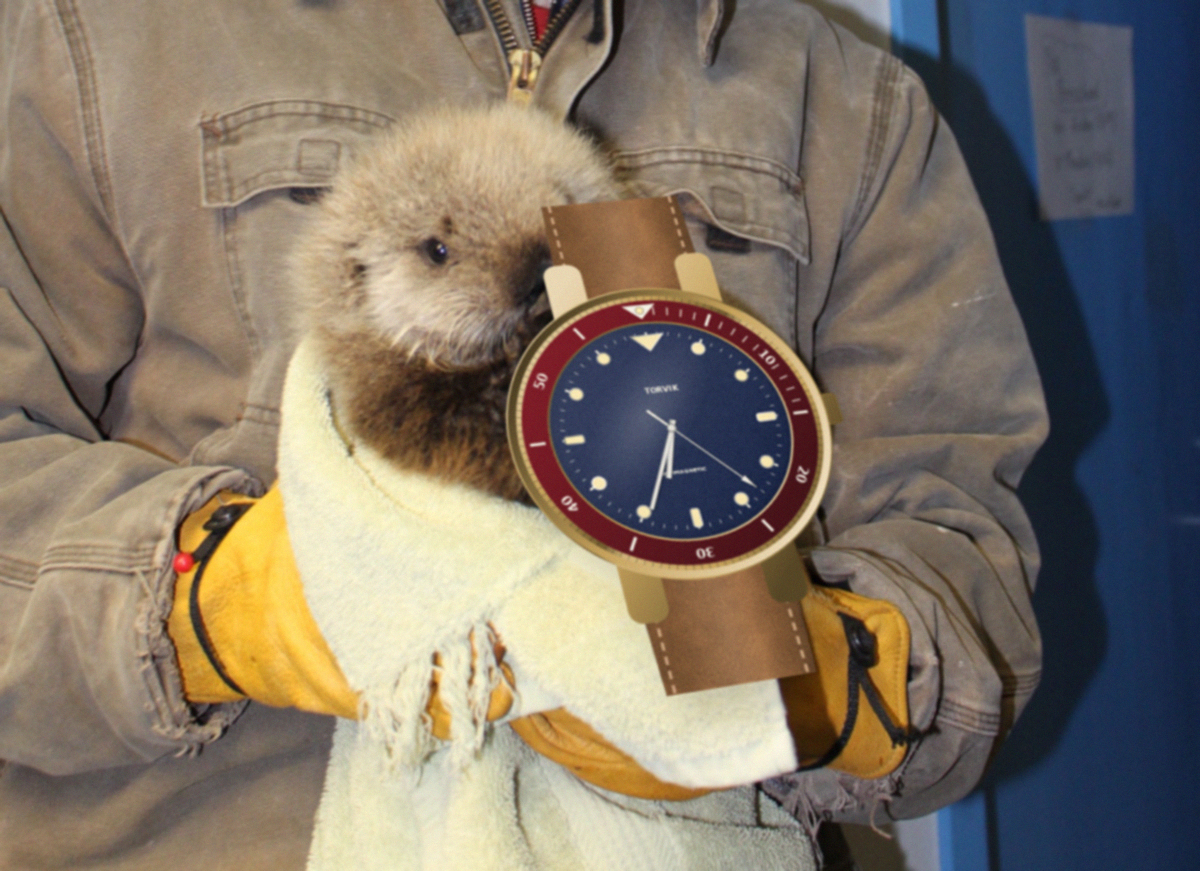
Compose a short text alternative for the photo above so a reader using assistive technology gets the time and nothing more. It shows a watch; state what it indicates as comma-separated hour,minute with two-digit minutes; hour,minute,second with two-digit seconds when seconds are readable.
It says 6,34,23
